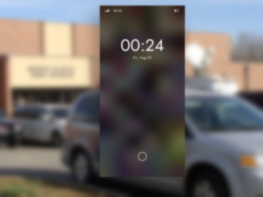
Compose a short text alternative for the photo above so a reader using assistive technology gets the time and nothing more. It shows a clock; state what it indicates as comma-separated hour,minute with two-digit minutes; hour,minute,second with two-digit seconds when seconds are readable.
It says 0,24
